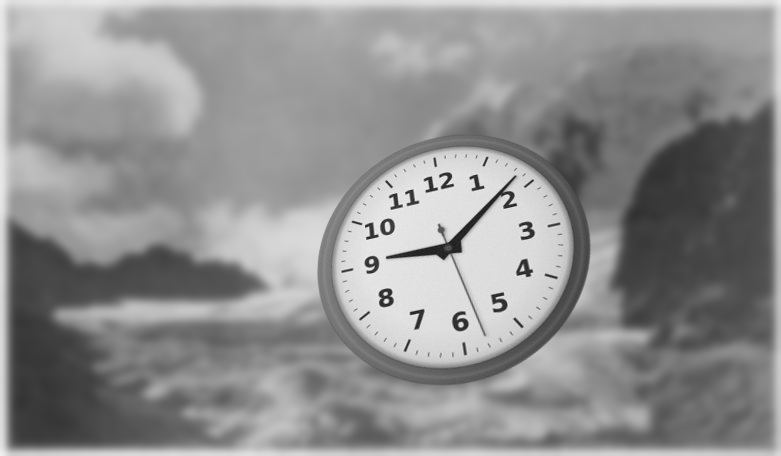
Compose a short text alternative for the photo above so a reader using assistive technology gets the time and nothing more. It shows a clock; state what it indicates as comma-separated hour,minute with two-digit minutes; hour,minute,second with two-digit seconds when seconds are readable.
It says 9,08,28
